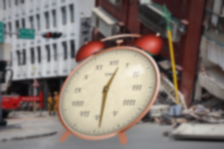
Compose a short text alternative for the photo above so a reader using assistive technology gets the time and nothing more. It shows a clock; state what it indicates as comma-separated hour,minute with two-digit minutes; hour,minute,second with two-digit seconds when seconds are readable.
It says 12,29
